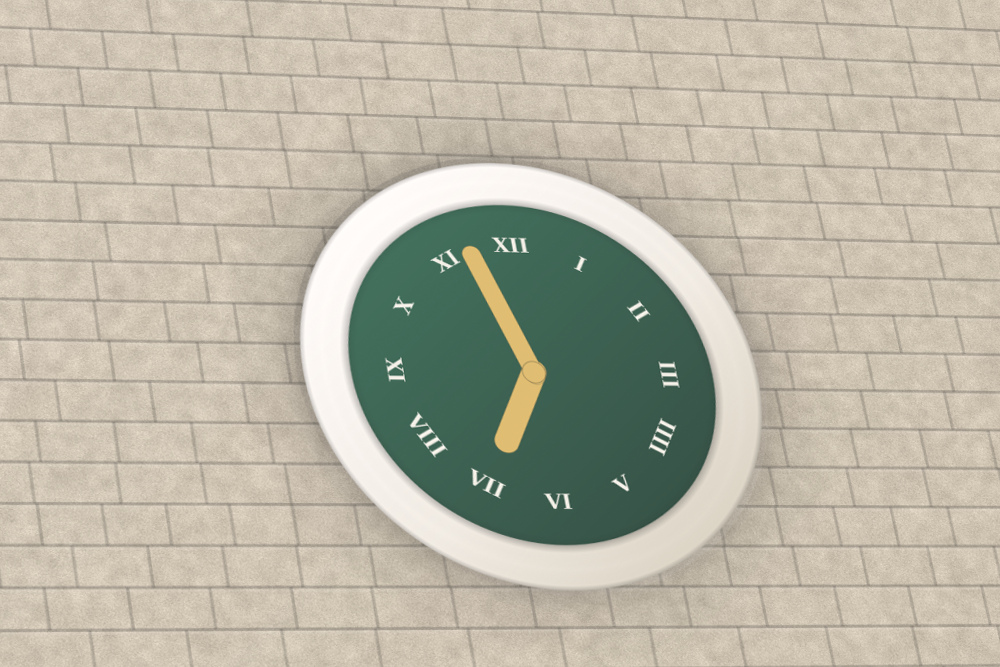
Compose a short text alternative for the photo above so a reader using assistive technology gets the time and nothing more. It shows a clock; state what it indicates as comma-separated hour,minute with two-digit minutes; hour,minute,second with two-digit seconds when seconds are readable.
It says 6,57
